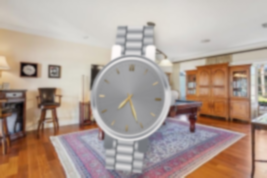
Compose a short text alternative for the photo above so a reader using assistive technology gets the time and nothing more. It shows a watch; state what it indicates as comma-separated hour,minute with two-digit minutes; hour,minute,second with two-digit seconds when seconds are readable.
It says 7,26
